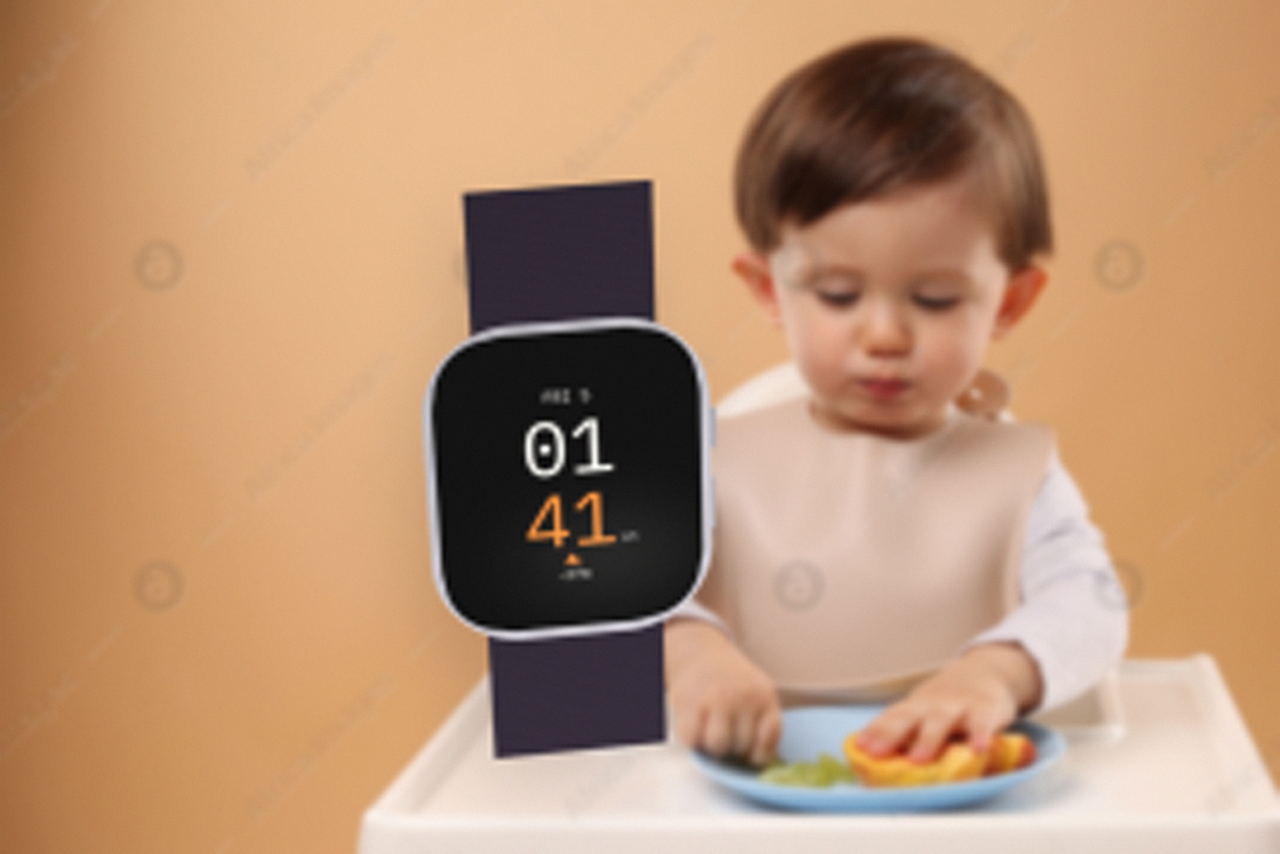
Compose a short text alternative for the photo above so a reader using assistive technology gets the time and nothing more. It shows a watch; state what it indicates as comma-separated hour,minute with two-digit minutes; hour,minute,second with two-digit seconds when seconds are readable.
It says 1,41
